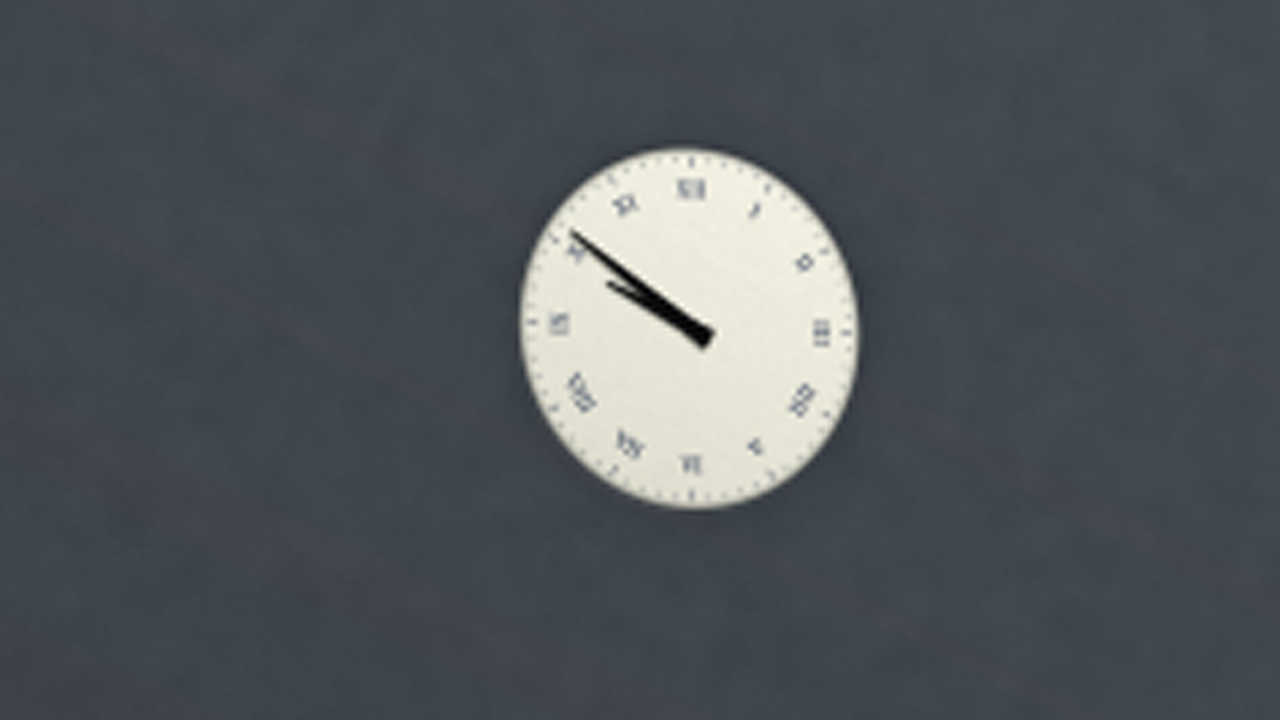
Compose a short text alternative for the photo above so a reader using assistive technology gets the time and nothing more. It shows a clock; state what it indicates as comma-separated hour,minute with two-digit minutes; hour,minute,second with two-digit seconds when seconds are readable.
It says 9,51
